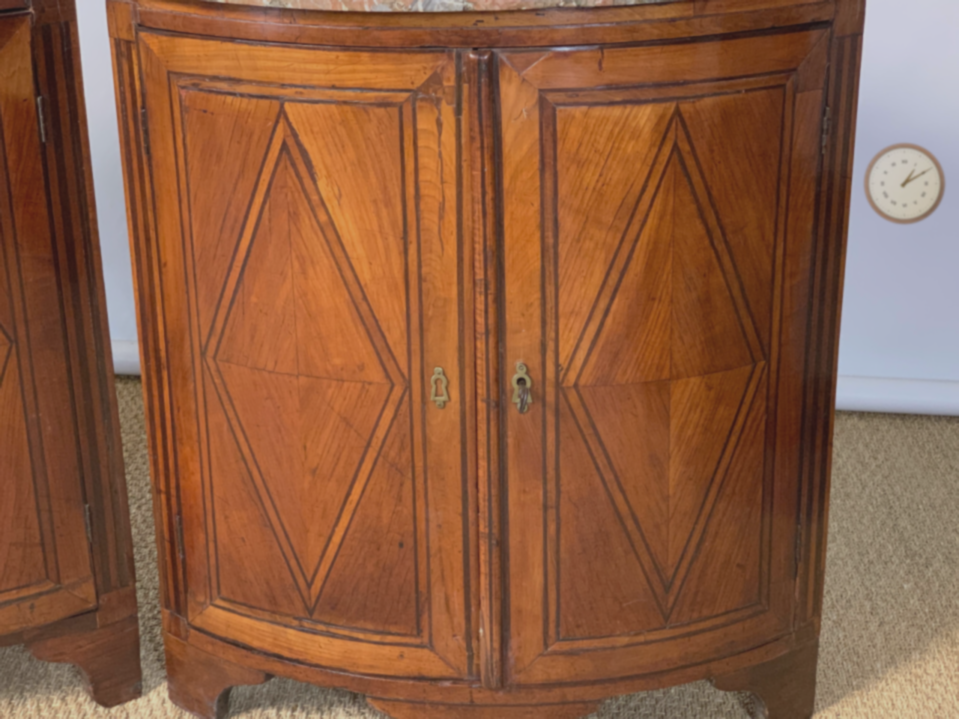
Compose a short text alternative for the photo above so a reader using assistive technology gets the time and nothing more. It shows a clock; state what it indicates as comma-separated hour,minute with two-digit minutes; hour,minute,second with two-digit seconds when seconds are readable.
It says 1,10
